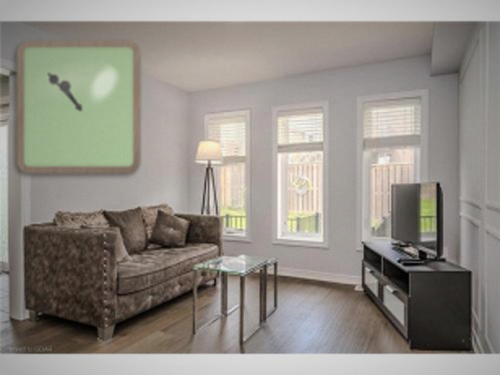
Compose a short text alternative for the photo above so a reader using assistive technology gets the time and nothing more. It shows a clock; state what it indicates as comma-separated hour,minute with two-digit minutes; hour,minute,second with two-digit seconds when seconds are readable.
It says 10,53
